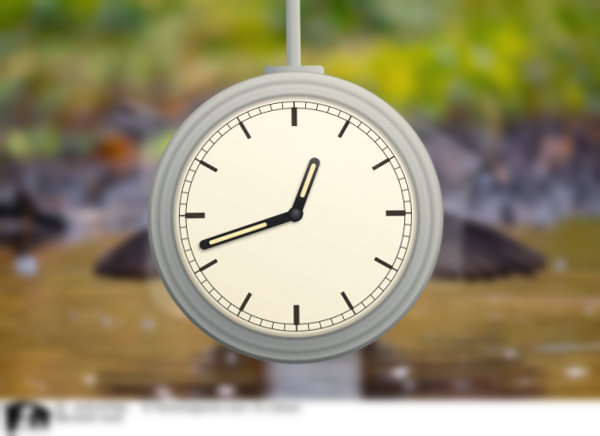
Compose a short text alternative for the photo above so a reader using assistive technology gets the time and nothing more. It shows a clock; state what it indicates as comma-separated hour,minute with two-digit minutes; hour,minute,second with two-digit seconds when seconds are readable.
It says 12,42
